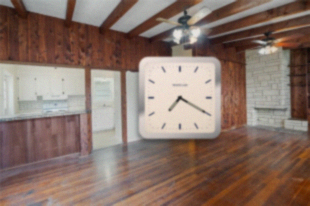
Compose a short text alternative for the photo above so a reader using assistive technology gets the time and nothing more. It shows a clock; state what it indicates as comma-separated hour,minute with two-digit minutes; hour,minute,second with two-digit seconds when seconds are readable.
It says 7,20
